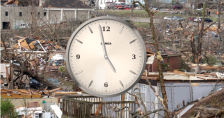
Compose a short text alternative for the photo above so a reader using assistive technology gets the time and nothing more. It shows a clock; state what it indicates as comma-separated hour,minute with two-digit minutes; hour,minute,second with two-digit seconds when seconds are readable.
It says 4,58
